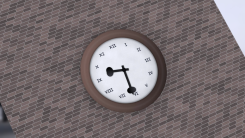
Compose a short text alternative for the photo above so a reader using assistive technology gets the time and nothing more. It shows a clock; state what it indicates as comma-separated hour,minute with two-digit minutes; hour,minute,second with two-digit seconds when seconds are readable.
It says 9,31
